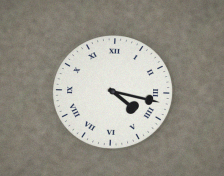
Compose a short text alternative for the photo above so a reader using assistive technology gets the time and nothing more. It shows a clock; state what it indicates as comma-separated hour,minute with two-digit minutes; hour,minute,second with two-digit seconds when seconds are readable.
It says 4,17
